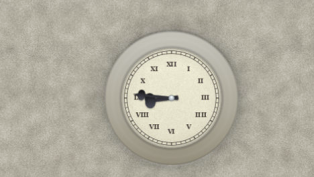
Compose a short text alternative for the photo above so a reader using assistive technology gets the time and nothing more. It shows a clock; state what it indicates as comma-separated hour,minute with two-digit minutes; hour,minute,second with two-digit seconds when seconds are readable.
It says 8,46
